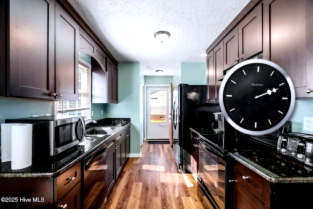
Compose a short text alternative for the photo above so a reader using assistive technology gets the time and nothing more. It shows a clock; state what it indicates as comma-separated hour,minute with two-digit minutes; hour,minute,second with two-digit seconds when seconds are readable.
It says 2,11
